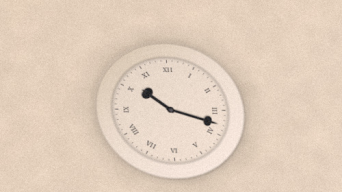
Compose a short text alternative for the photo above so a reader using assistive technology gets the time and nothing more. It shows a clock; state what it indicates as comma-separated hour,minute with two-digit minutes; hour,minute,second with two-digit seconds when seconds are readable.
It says 10,18
